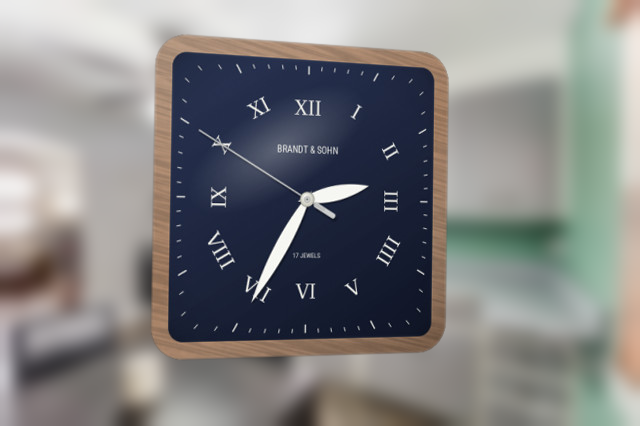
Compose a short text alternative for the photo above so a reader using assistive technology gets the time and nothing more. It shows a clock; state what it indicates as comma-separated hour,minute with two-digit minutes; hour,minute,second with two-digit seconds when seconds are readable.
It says 2,34,50
